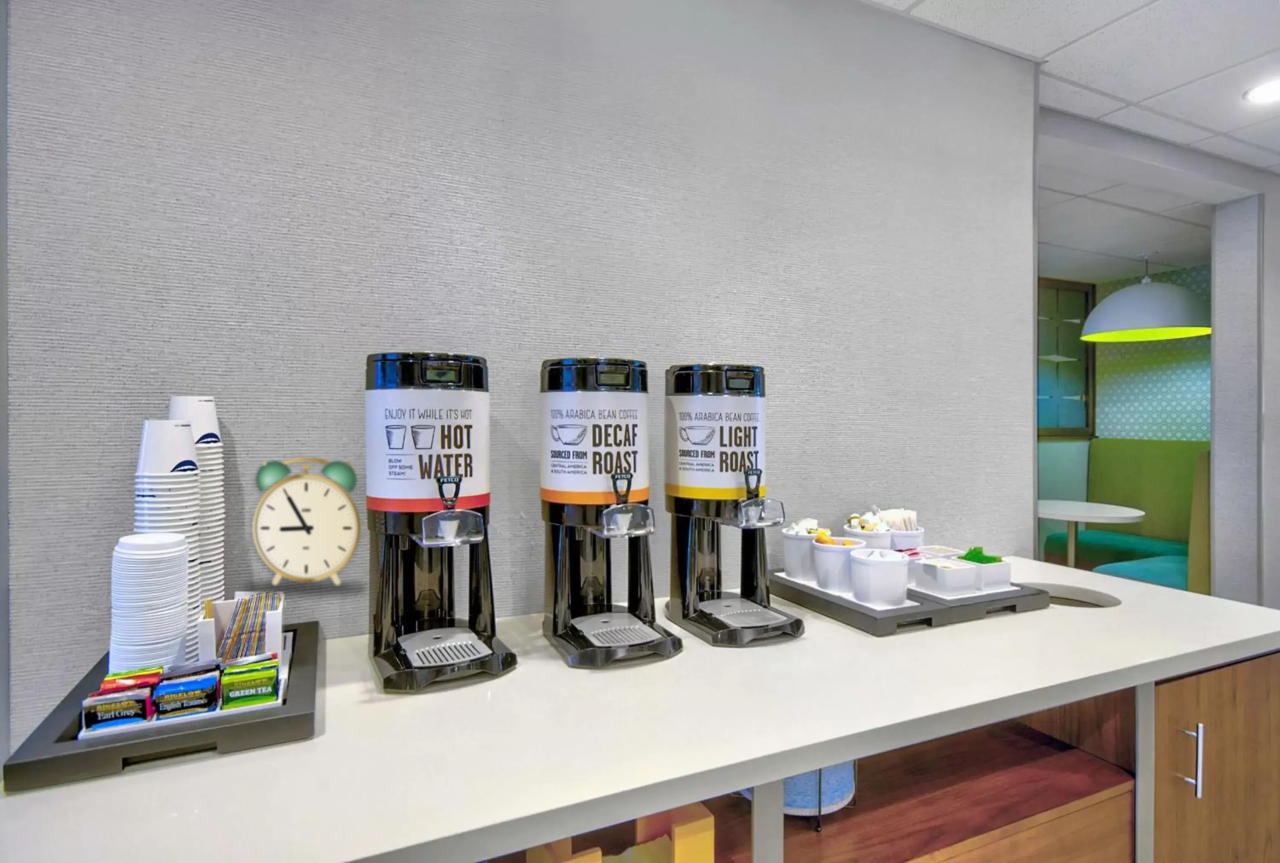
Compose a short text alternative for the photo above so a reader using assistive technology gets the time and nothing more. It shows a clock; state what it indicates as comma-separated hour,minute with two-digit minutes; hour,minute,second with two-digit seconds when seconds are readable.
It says 8,55
